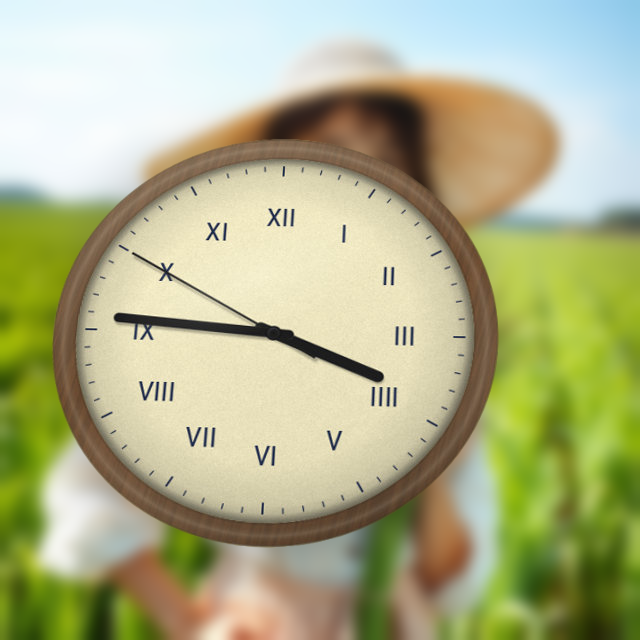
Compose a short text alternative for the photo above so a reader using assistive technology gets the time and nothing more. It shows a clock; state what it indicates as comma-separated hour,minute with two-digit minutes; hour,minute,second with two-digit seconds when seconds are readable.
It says 3,45,50
